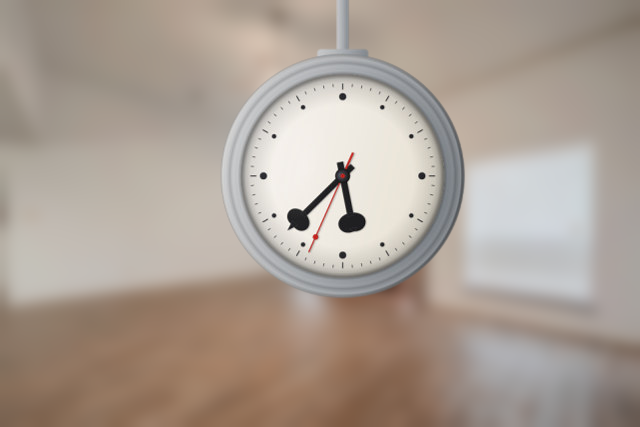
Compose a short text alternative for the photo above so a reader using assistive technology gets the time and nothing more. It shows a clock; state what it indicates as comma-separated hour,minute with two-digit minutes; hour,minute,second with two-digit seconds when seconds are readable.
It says 5,37,34
